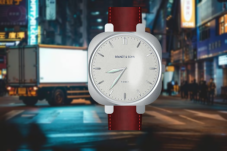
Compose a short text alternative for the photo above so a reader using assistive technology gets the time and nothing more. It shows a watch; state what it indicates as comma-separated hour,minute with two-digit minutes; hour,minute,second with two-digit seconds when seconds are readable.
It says 8,36
